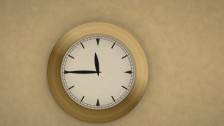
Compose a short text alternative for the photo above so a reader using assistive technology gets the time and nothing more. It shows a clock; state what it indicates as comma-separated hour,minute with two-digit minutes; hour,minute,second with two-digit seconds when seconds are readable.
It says 11,45
